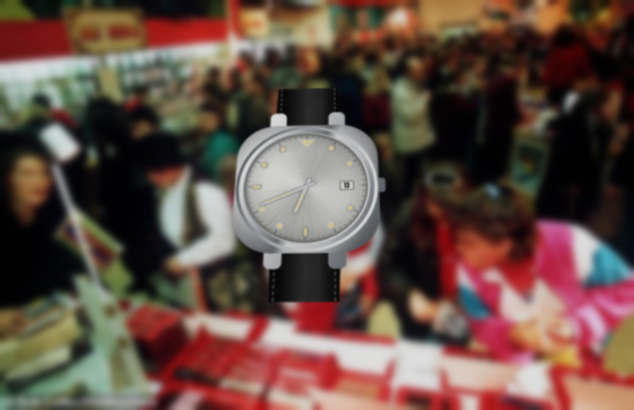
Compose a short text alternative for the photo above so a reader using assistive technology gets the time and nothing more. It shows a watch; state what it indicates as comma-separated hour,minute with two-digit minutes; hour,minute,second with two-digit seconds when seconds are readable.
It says 6,41
